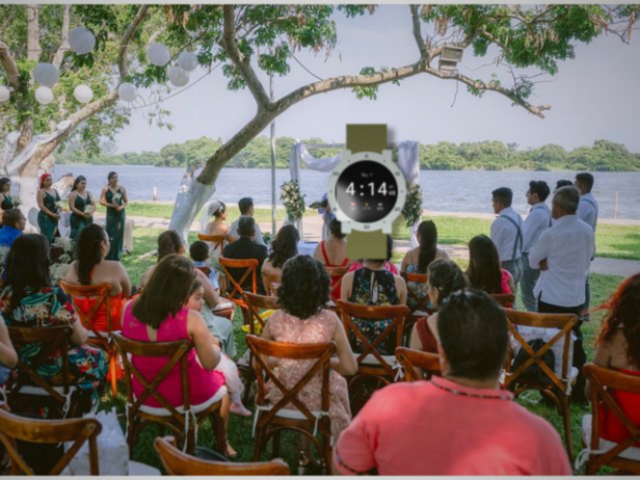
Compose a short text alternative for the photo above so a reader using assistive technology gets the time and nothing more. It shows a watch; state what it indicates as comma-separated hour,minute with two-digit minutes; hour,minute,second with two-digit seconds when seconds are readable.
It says 4,14
